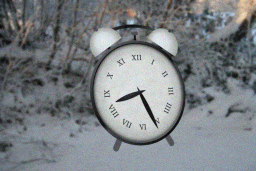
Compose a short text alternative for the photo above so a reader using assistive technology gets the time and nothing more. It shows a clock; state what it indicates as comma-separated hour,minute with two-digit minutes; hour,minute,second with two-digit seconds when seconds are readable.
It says 8,26
